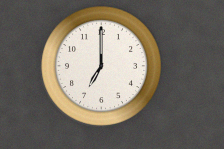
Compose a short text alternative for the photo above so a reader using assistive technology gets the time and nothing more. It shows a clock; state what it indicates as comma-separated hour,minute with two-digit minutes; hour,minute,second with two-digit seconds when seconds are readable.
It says 7,00
